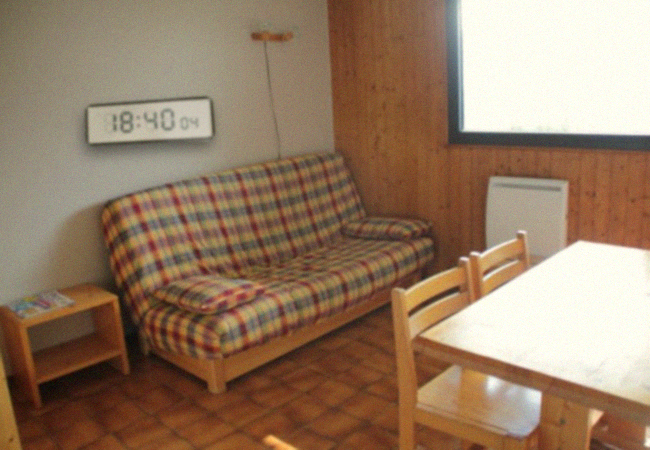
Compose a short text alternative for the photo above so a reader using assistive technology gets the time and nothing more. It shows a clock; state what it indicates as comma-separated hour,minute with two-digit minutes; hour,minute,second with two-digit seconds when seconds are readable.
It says 18,40
